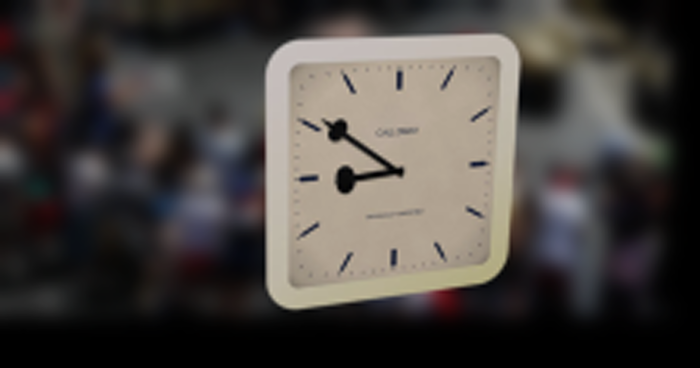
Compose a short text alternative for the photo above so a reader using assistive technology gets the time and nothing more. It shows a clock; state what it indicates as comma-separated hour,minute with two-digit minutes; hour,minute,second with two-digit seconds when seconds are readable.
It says 8,51
